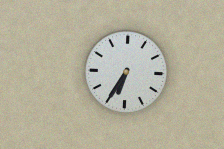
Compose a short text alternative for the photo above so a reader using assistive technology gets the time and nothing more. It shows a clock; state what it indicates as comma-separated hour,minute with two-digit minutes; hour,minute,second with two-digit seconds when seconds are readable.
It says 6,35
